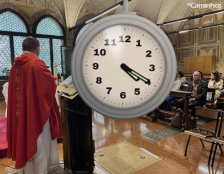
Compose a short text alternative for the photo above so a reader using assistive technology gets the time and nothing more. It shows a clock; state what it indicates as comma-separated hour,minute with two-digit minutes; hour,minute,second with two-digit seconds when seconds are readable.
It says 4,20
